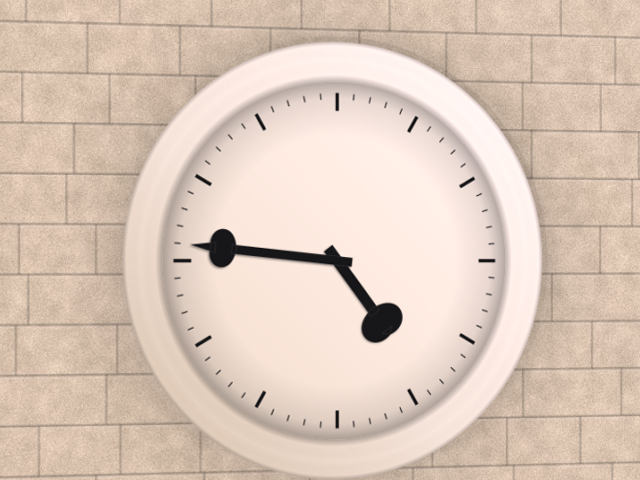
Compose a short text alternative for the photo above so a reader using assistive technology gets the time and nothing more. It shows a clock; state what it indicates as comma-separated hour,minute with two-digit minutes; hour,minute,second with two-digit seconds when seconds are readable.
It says 4,46
